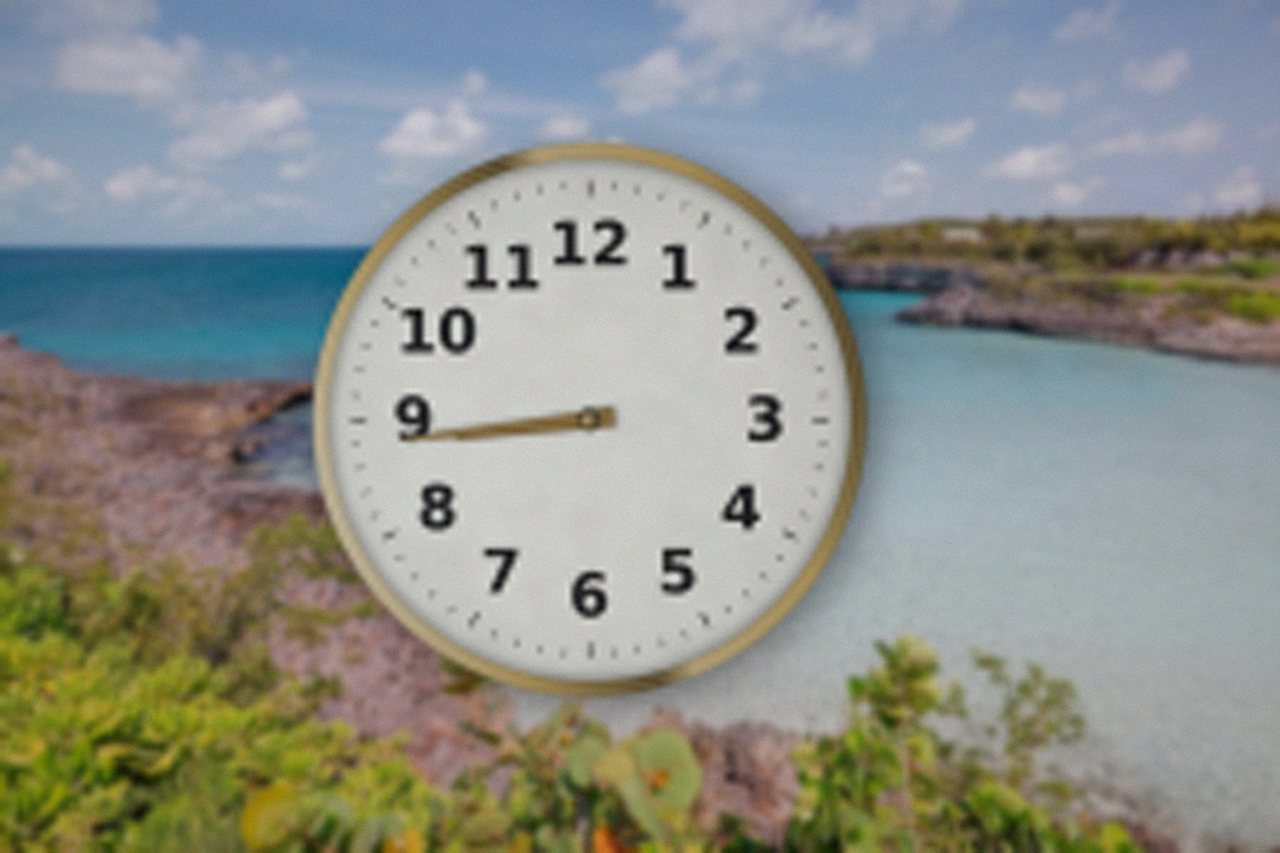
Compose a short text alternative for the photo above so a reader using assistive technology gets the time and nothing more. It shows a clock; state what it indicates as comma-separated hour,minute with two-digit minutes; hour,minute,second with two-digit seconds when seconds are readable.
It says 8,44
